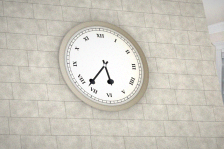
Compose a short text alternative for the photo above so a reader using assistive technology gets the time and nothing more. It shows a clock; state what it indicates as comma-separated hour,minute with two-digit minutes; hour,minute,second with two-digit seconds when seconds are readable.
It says 5,37
